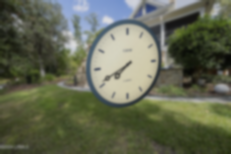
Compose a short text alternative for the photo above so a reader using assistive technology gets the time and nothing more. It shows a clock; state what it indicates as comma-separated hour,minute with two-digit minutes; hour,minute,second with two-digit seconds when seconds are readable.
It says 7,41
